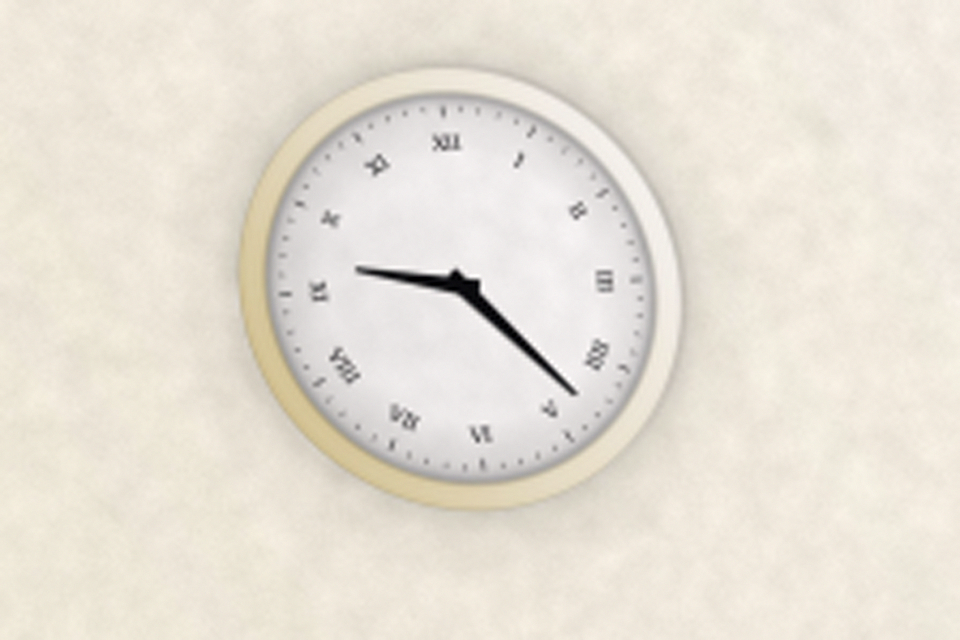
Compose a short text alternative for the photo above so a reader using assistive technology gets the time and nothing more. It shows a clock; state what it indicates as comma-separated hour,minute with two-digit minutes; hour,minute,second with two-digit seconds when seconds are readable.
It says 9,23
